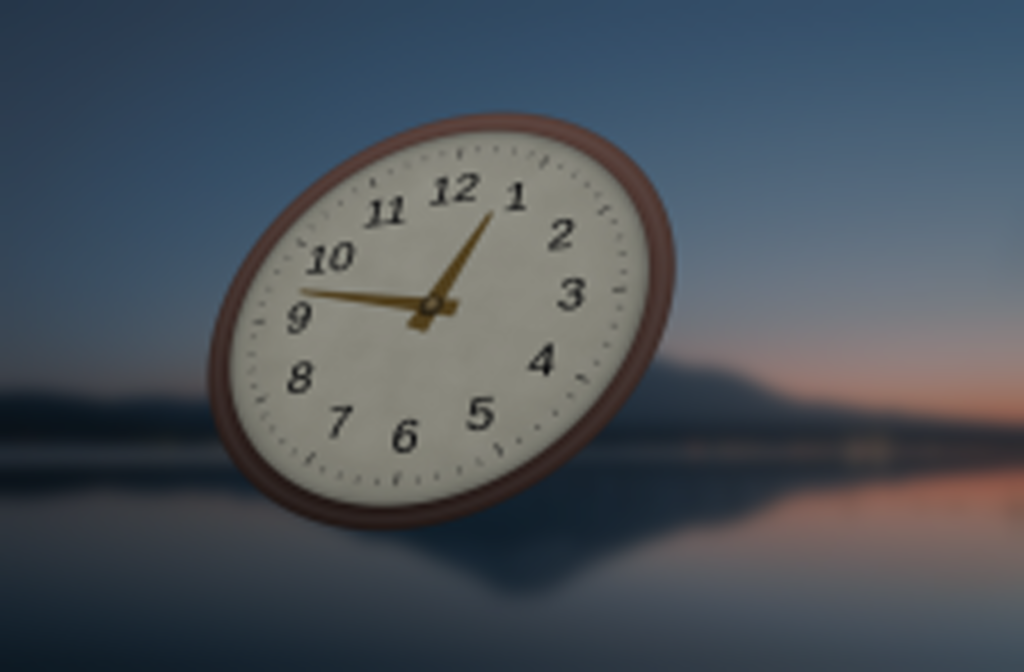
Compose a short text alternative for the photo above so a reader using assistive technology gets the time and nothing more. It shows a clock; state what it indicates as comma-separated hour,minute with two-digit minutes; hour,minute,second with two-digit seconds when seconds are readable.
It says 12,47
